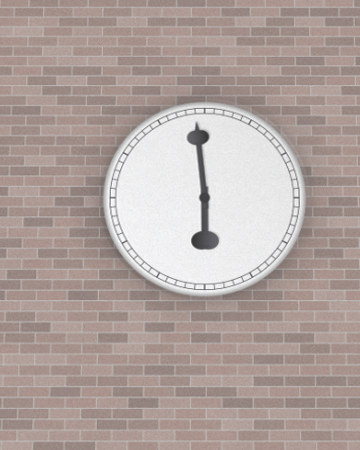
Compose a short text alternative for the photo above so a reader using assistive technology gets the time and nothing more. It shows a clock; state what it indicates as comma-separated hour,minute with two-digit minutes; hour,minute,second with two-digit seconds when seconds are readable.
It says 5,59
